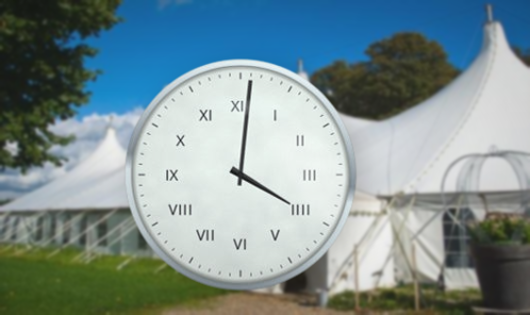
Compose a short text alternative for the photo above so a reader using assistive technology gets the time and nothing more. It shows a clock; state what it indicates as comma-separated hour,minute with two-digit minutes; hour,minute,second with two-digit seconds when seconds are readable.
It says 4,01
